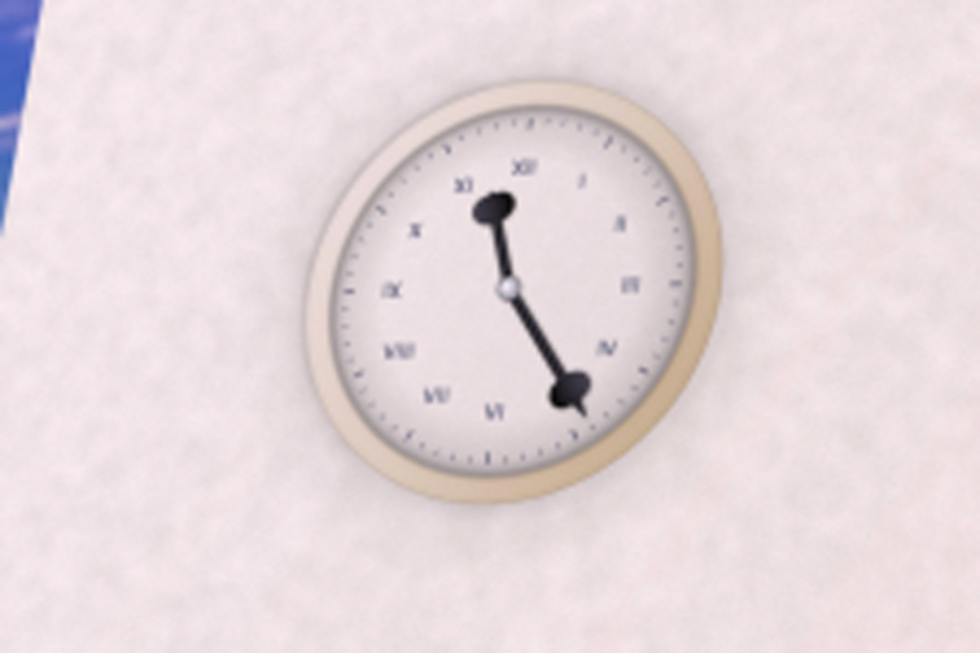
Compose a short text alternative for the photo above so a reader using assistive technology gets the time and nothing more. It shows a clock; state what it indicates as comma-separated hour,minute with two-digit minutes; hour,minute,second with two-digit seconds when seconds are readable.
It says 11,24
